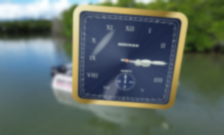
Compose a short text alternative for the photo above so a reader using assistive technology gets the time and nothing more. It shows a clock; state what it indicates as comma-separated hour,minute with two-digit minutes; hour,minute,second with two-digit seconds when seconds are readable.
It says 3,15
